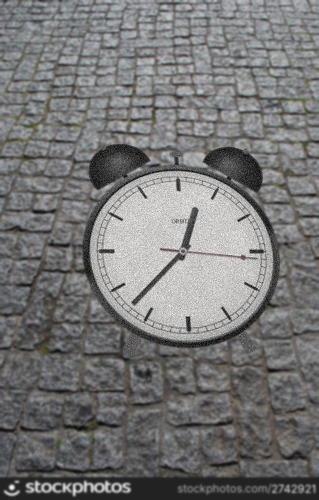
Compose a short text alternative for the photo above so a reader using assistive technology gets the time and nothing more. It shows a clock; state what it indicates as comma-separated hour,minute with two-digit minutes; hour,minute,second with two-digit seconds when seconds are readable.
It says 12,37,16
